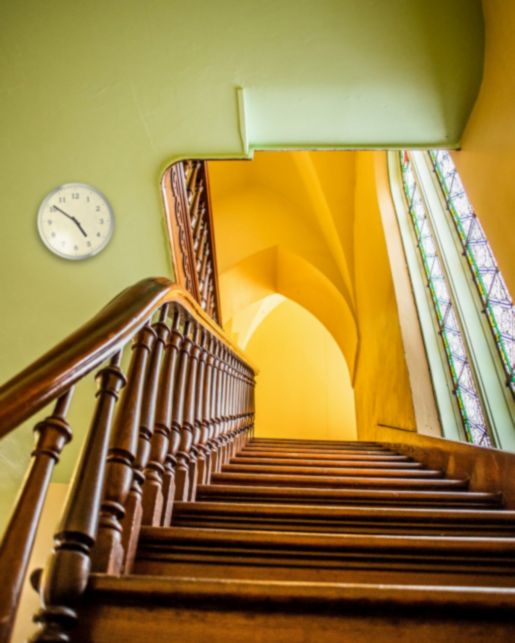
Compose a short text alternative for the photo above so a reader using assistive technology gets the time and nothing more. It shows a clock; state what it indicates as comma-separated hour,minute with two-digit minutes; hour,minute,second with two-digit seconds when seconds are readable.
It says 4,51
